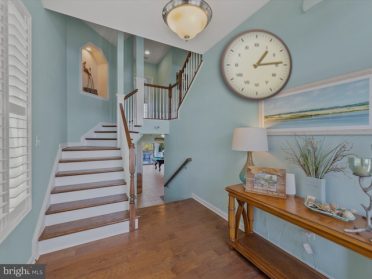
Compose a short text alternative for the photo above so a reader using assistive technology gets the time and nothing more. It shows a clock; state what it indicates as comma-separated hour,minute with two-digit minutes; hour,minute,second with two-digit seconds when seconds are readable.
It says 1,14
